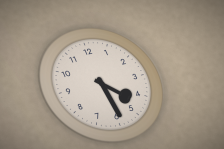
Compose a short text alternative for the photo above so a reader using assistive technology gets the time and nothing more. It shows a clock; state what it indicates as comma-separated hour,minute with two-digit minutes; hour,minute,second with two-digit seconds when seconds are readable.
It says 4,29
